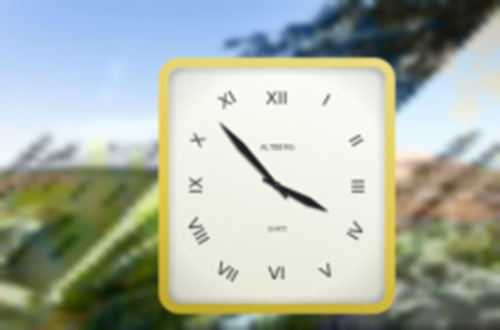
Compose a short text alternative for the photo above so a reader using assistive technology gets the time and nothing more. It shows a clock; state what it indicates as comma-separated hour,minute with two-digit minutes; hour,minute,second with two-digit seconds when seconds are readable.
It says 3,53
